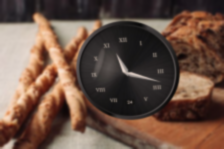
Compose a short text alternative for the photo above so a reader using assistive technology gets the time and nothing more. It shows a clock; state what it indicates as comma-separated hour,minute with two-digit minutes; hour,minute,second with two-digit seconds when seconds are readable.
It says 11,18
